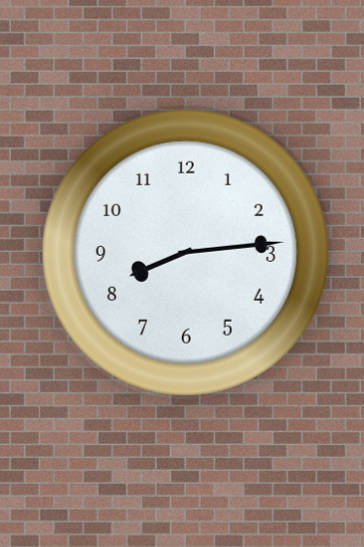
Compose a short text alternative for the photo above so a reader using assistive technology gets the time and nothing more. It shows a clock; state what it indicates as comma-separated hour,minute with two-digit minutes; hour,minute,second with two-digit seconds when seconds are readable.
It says 8,14
